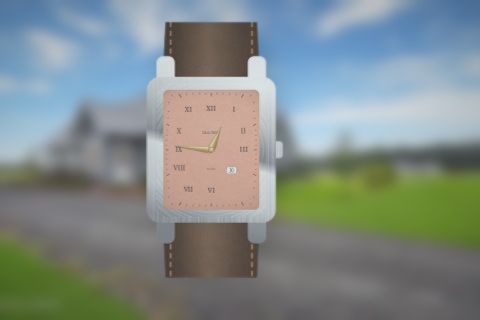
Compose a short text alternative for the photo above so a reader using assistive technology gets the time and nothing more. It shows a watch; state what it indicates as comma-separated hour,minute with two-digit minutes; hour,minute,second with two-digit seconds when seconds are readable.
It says 12,46
